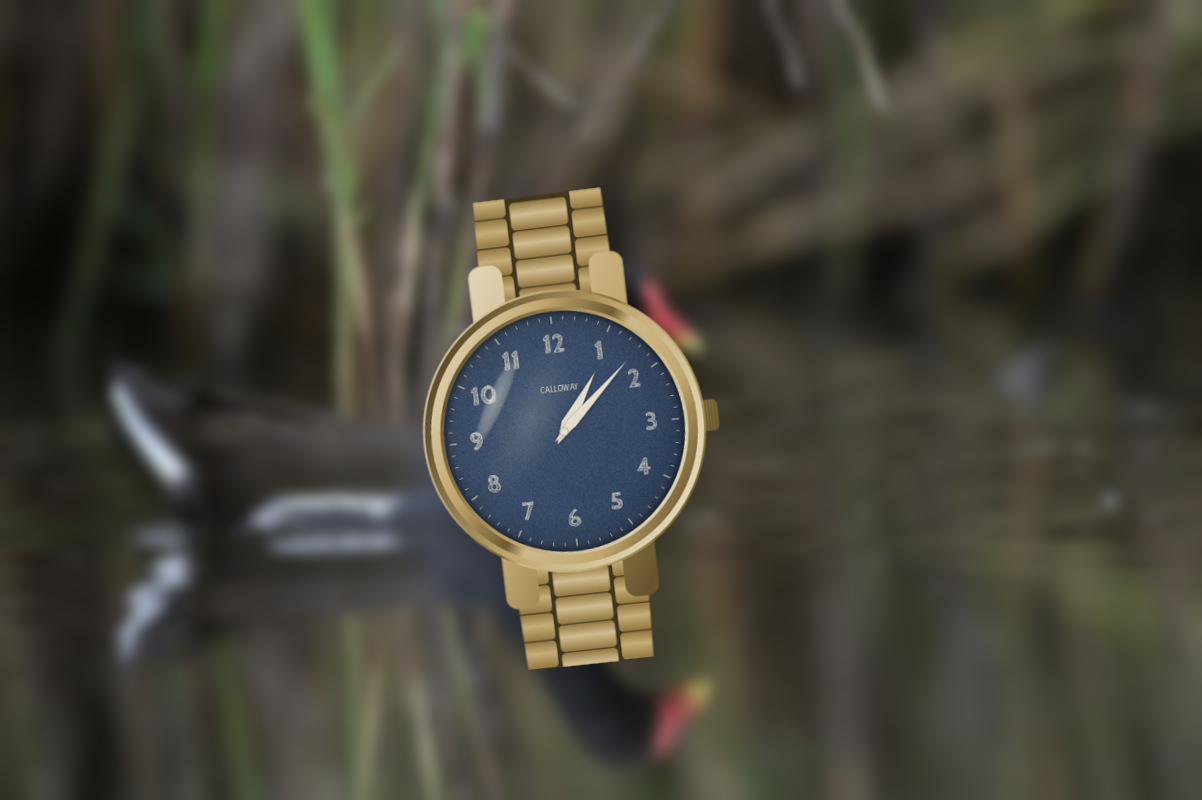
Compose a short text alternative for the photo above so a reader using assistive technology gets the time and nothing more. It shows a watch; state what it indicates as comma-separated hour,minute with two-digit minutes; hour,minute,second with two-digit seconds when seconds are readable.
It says 1,08
